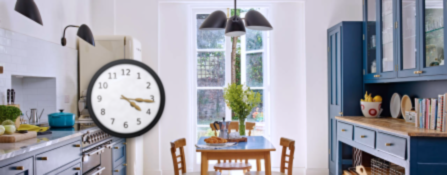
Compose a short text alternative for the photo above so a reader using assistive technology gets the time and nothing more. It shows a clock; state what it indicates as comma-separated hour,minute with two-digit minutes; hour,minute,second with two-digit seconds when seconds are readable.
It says 4,16
